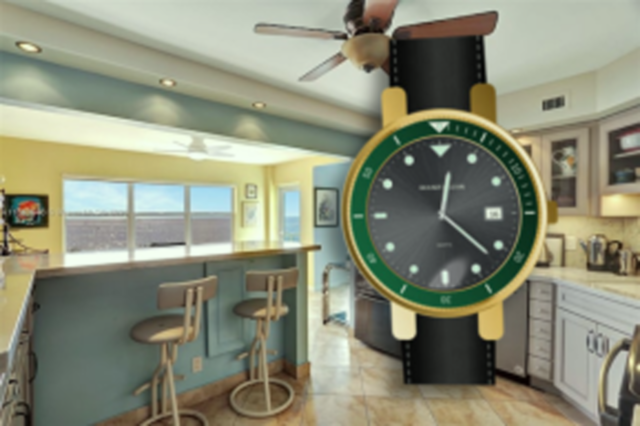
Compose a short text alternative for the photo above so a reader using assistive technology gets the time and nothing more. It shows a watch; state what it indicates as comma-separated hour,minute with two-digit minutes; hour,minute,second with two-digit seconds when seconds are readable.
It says 12,22
